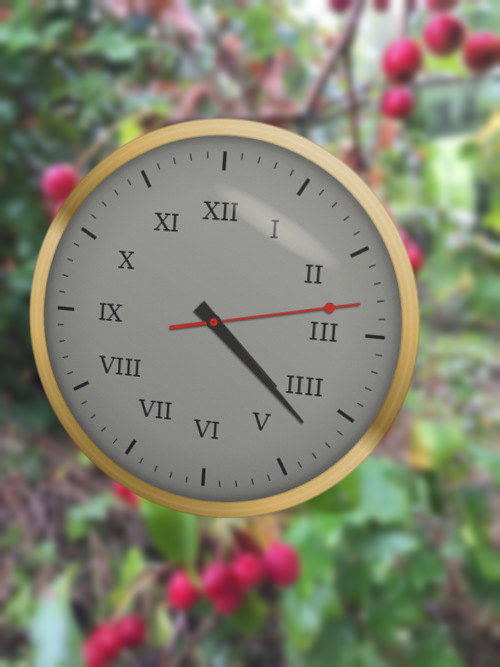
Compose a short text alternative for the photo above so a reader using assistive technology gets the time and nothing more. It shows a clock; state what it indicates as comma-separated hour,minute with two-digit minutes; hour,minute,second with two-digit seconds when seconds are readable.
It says 4,22,13
